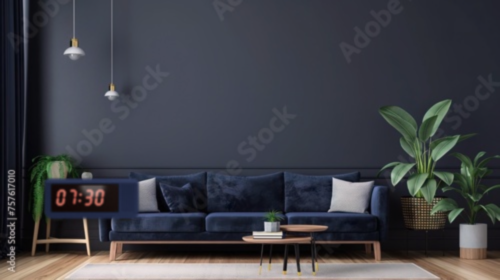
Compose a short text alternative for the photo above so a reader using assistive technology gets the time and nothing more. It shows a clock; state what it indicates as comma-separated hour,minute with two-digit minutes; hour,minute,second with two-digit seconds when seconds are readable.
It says 7,30
